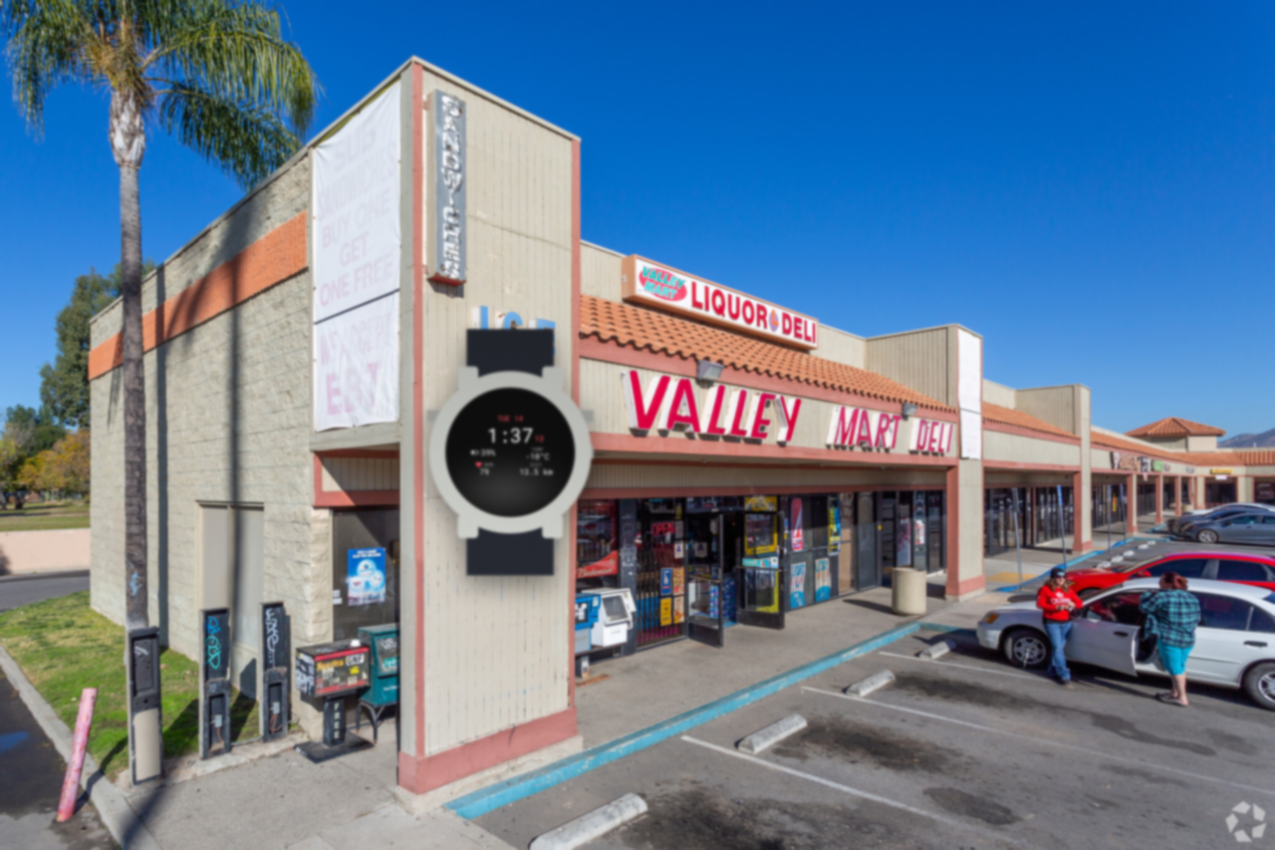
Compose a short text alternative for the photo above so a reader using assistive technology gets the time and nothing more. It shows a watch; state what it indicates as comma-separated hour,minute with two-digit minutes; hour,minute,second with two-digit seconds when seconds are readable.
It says 1,37
